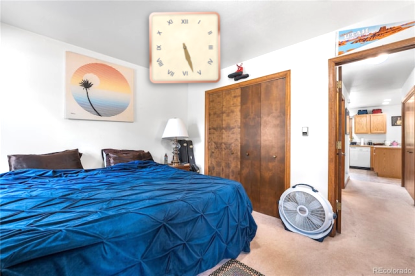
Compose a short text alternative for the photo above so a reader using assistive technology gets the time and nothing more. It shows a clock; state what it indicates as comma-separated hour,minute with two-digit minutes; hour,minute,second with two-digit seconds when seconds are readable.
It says 5,27
